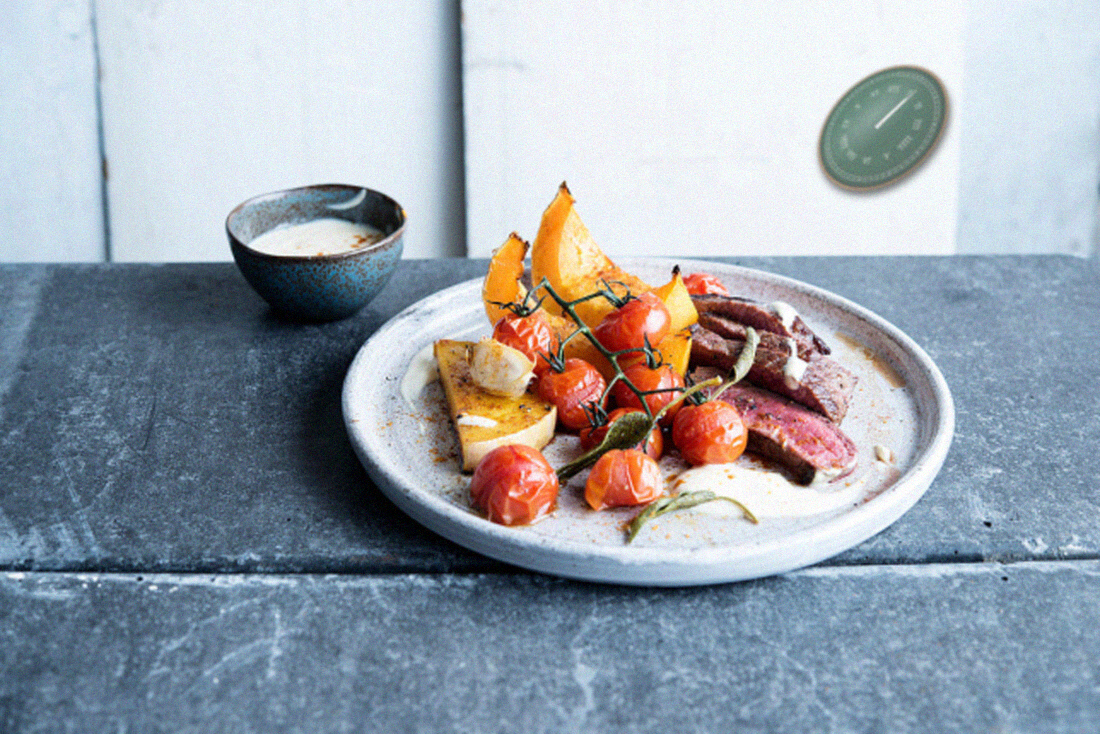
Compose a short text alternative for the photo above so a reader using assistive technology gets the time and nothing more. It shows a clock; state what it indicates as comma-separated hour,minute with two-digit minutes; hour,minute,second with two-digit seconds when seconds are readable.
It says 1,06
